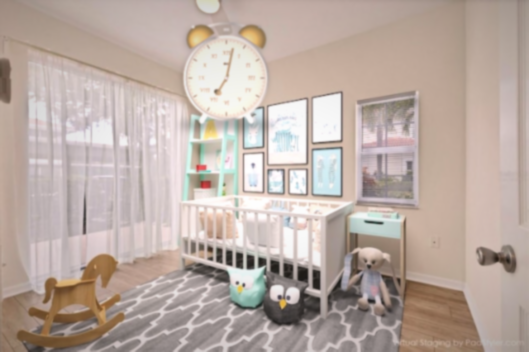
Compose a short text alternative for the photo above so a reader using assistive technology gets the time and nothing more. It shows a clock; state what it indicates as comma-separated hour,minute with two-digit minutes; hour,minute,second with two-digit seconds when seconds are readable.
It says 7,02
